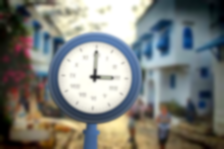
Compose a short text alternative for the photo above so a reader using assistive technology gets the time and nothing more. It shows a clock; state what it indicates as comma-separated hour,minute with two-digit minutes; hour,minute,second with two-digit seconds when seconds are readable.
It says 3,00
